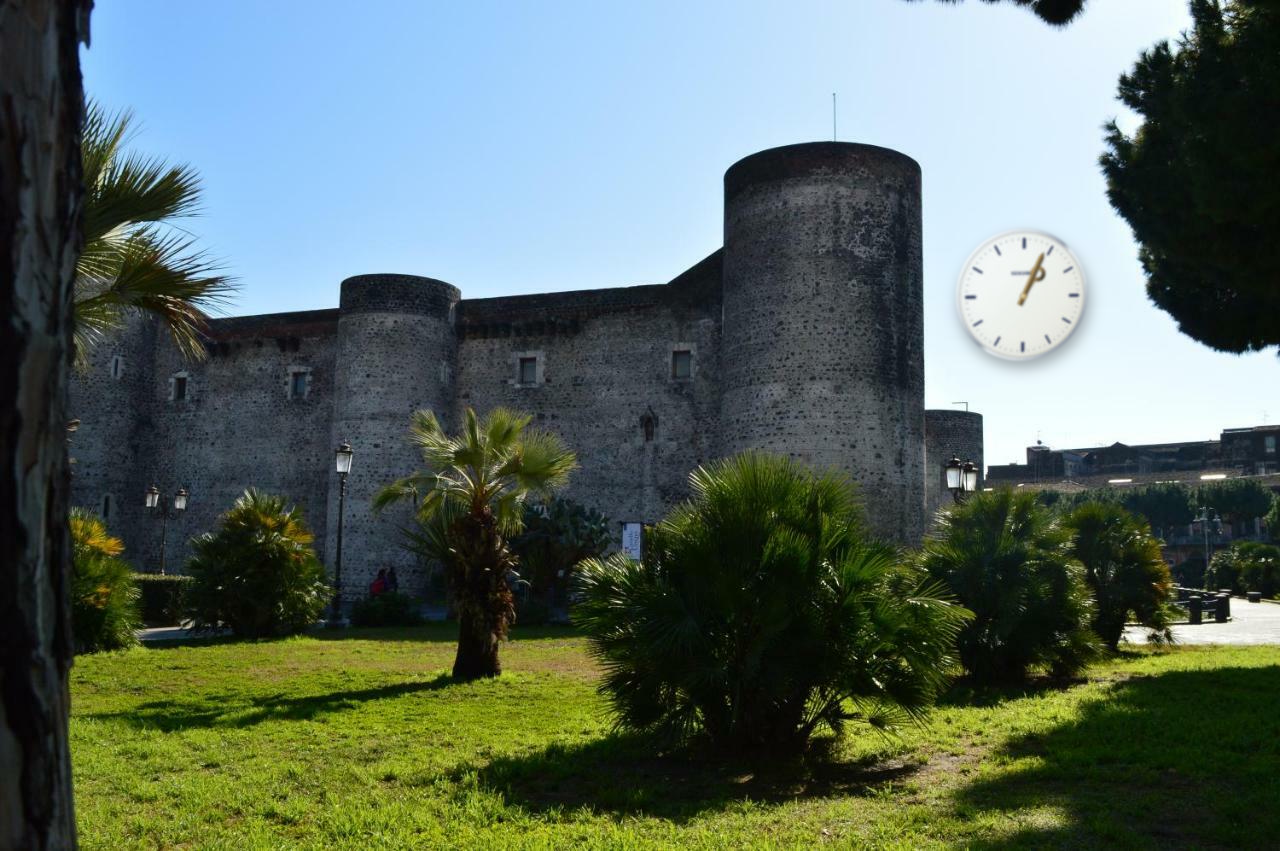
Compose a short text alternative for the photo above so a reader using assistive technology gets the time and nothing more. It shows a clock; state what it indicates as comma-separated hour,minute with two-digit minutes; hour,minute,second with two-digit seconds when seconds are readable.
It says 1,04
